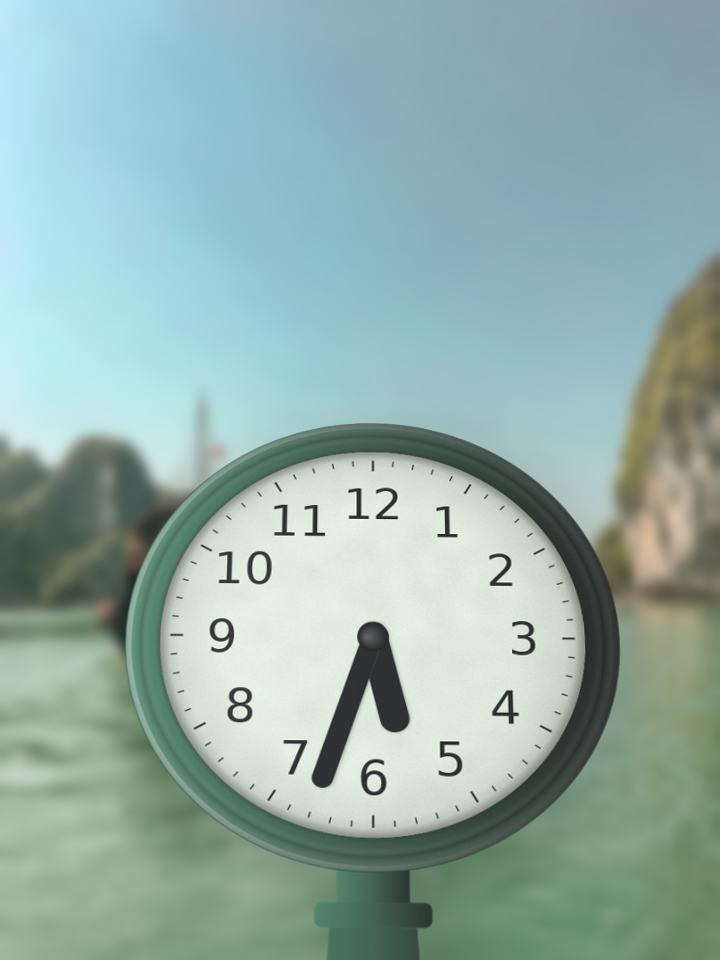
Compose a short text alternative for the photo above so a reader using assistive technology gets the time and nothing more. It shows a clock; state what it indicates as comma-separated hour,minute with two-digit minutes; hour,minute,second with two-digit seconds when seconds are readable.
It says 5,33
